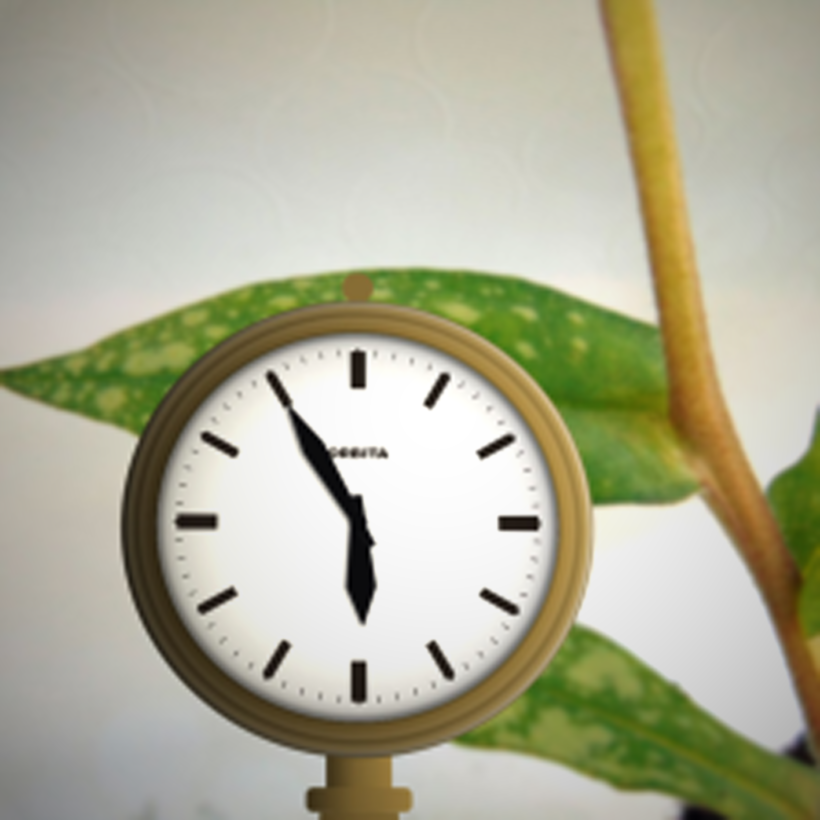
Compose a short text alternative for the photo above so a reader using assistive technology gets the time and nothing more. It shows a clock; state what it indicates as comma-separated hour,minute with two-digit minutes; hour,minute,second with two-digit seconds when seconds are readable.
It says 5,55
